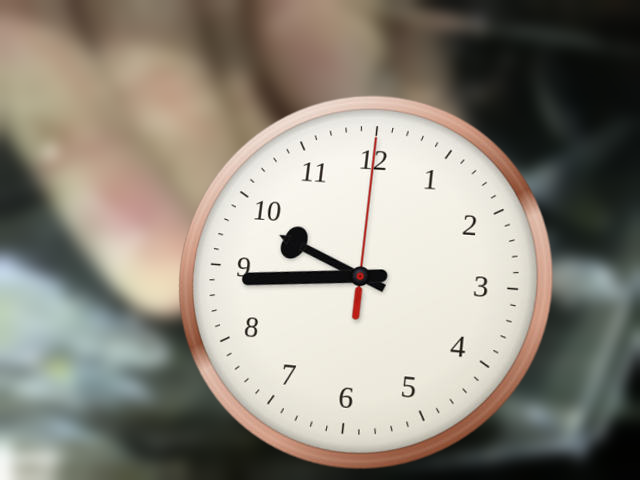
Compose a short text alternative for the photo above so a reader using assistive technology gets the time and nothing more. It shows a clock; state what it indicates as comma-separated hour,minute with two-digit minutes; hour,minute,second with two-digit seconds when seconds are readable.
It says 9,44,00
